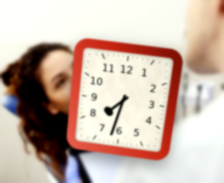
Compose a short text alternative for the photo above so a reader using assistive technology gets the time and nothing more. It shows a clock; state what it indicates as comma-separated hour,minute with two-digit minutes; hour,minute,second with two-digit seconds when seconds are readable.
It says 7,32
